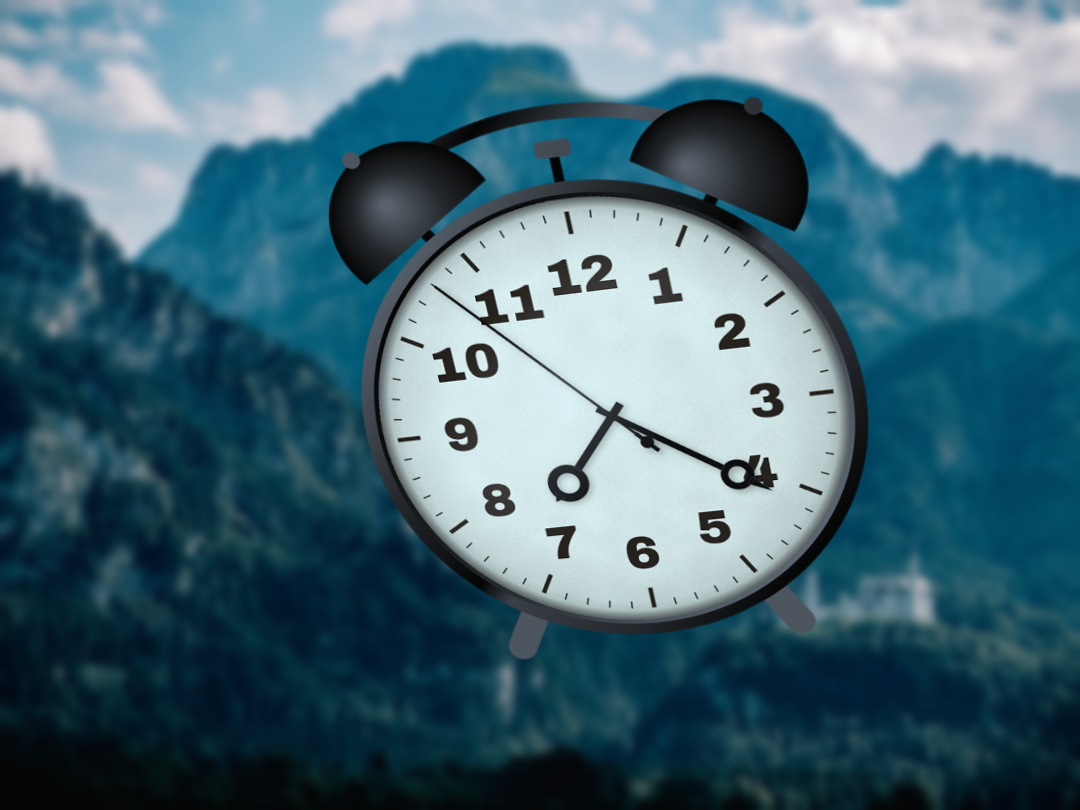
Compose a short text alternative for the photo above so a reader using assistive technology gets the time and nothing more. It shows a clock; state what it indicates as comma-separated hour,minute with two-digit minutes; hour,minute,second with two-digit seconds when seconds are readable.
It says 7,20,53
